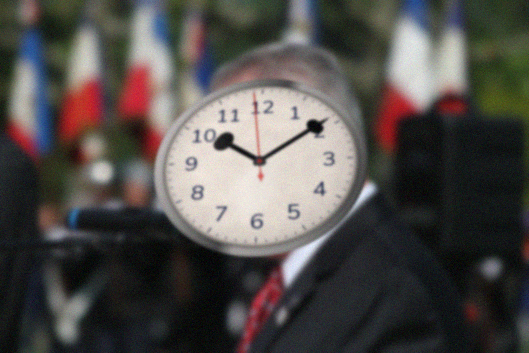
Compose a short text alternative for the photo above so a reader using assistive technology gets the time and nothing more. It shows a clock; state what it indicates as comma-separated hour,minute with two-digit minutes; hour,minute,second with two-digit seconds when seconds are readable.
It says 10,08,59
